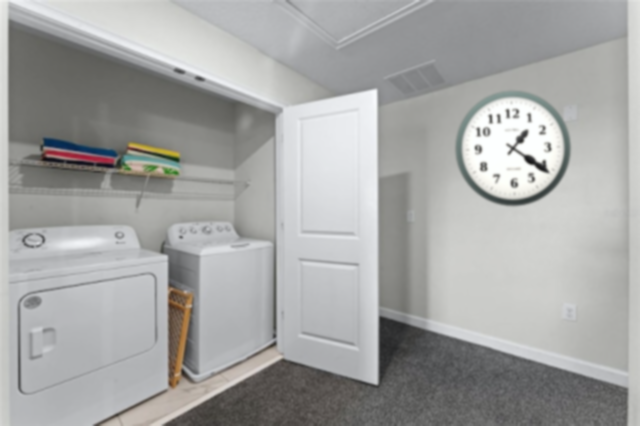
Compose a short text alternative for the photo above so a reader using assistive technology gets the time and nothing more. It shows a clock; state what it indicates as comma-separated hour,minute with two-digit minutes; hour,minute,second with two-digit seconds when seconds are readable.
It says 1,21
